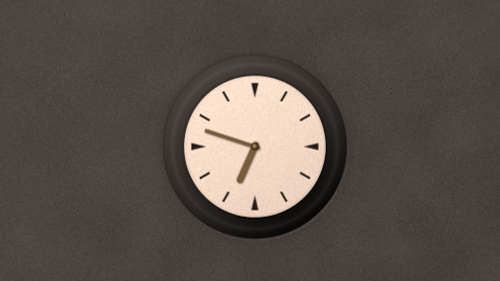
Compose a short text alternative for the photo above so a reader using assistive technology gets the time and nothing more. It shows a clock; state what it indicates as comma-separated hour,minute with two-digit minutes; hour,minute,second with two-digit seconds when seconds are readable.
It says 6,48
